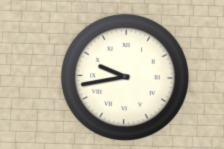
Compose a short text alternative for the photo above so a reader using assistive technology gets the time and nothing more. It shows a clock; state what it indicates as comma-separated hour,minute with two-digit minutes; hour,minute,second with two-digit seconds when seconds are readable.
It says 9,43
